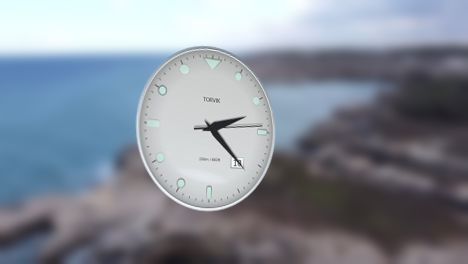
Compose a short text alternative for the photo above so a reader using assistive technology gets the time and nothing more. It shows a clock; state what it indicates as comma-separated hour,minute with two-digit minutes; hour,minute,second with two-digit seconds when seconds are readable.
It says 2,22,14
